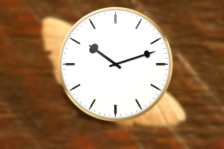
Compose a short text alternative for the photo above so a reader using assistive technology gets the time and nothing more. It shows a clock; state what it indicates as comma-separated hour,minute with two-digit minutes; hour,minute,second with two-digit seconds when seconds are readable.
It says 10,12
